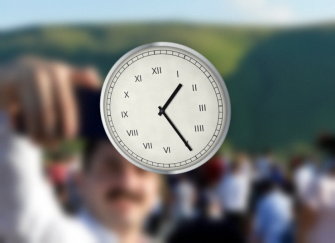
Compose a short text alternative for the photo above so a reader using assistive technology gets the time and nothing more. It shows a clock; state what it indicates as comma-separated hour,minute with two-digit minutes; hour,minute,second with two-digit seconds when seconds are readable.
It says 1,25
